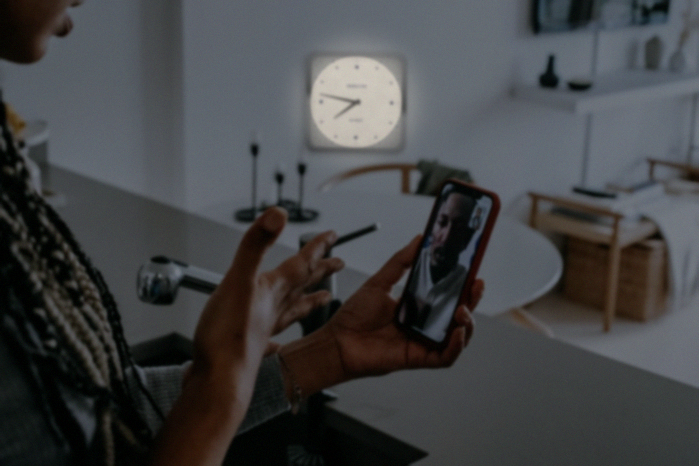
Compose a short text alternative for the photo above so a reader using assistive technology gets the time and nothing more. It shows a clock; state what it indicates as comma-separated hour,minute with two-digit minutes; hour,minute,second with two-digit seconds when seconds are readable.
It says 7,47
